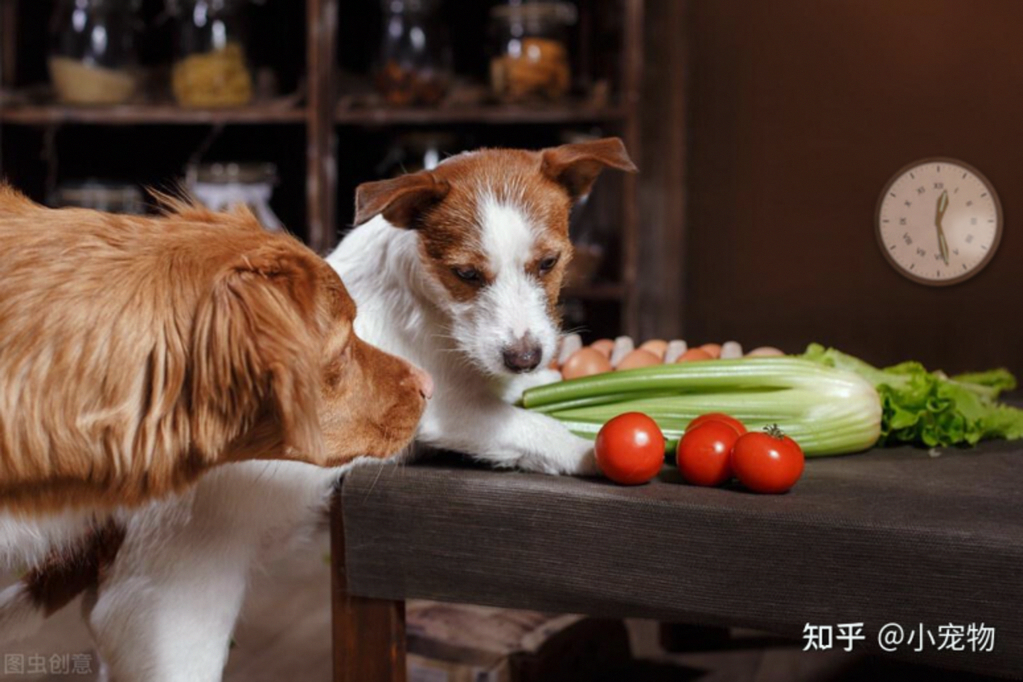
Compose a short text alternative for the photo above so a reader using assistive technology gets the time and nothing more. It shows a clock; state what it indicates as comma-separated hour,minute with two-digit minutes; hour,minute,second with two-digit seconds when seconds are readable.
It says 12,28
